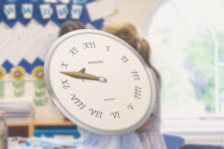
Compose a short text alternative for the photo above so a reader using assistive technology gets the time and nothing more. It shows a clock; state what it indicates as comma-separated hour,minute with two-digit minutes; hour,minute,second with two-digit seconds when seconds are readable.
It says 9,48
